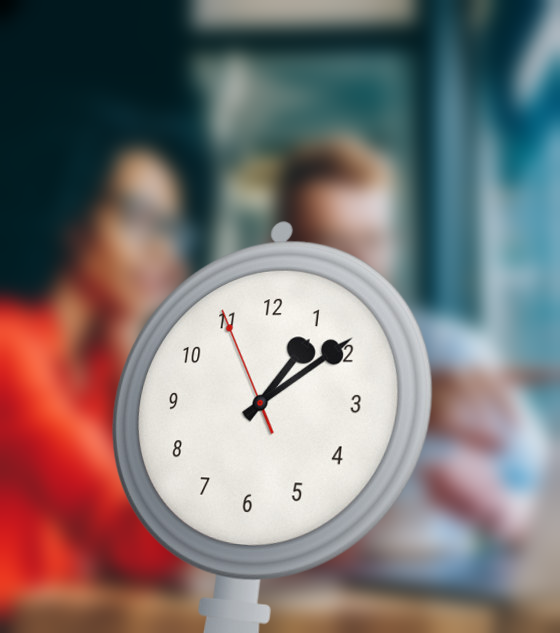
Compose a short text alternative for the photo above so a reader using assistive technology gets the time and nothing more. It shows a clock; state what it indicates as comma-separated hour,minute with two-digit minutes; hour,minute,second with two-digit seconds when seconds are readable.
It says 1,08,55
